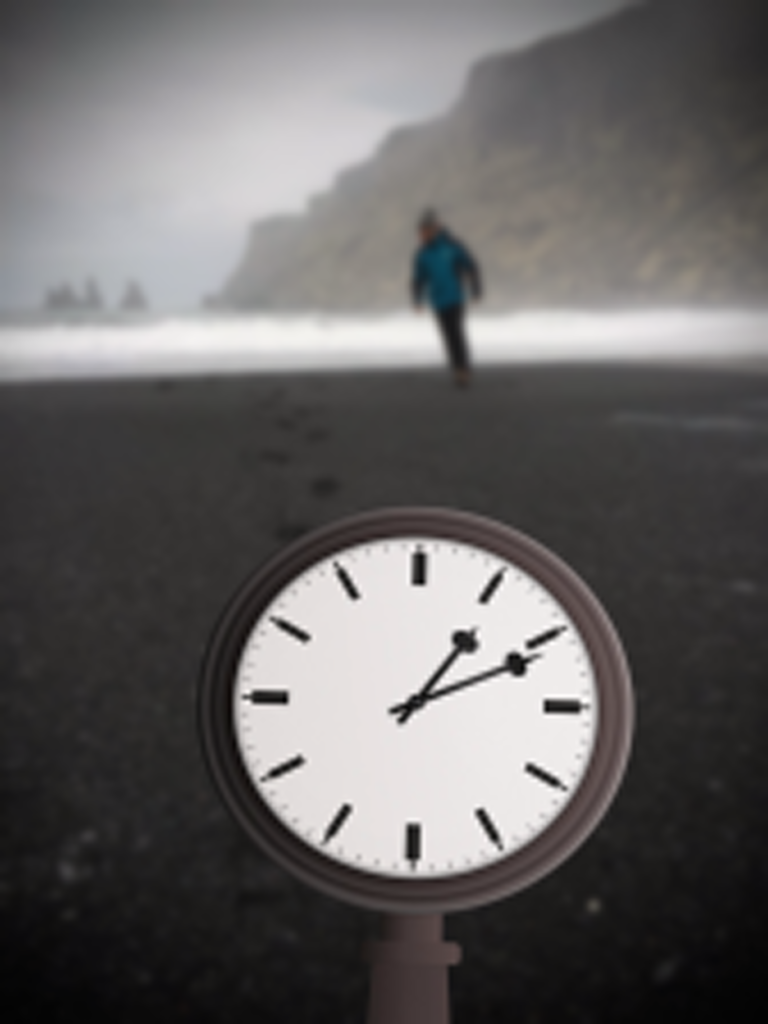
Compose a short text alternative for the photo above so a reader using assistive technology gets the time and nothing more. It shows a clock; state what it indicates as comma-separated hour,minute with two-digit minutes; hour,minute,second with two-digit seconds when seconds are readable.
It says 1,11
